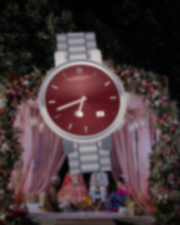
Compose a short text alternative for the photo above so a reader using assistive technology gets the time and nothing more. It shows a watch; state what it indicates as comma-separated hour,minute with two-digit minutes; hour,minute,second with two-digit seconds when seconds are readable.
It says 6,42
